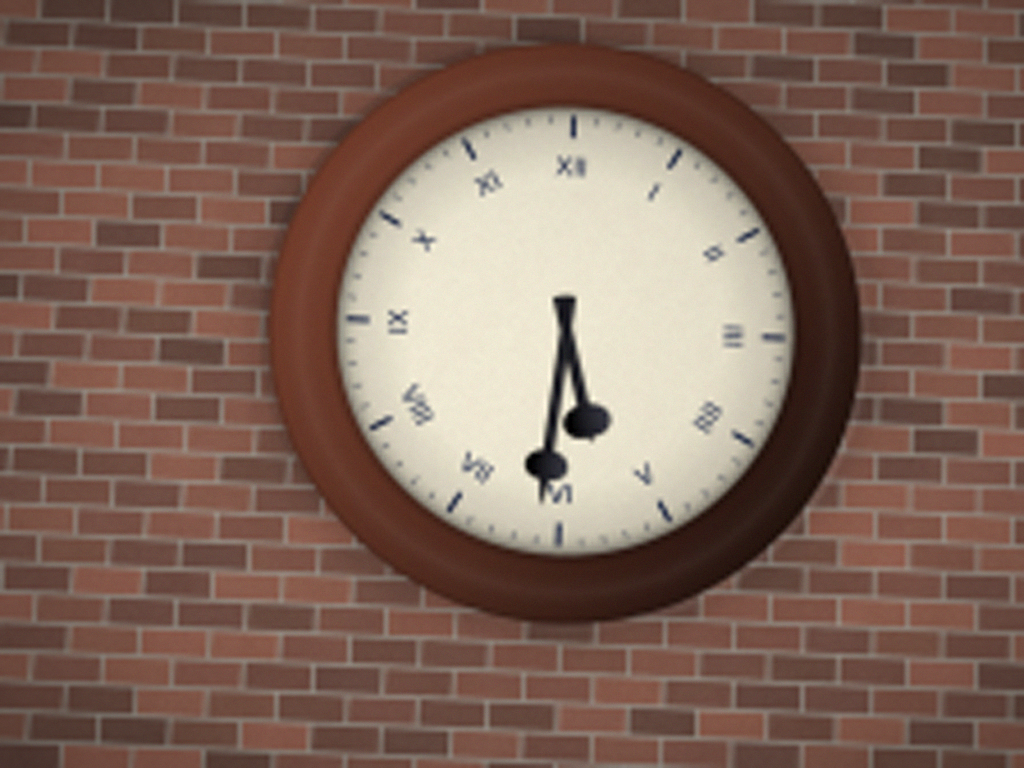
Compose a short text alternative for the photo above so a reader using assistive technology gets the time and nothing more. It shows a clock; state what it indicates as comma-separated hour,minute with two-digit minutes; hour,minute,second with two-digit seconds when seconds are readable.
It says 5,31
